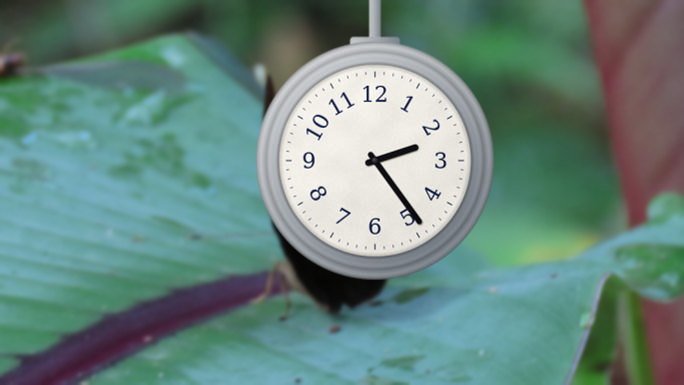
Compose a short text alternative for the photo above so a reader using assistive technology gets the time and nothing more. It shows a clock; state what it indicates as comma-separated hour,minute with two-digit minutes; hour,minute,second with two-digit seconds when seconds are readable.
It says 2,24
